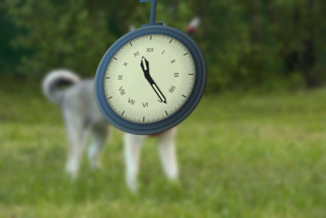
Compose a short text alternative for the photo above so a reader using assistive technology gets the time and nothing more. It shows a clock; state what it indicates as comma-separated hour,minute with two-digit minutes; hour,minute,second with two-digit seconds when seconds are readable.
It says 11,24
